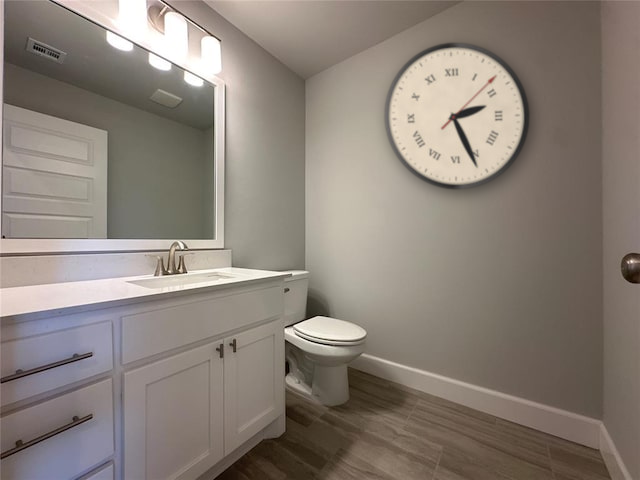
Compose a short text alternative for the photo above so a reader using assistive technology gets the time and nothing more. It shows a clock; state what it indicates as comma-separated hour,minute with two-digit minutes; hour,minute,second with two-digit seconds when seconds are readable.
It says 2,26,08
